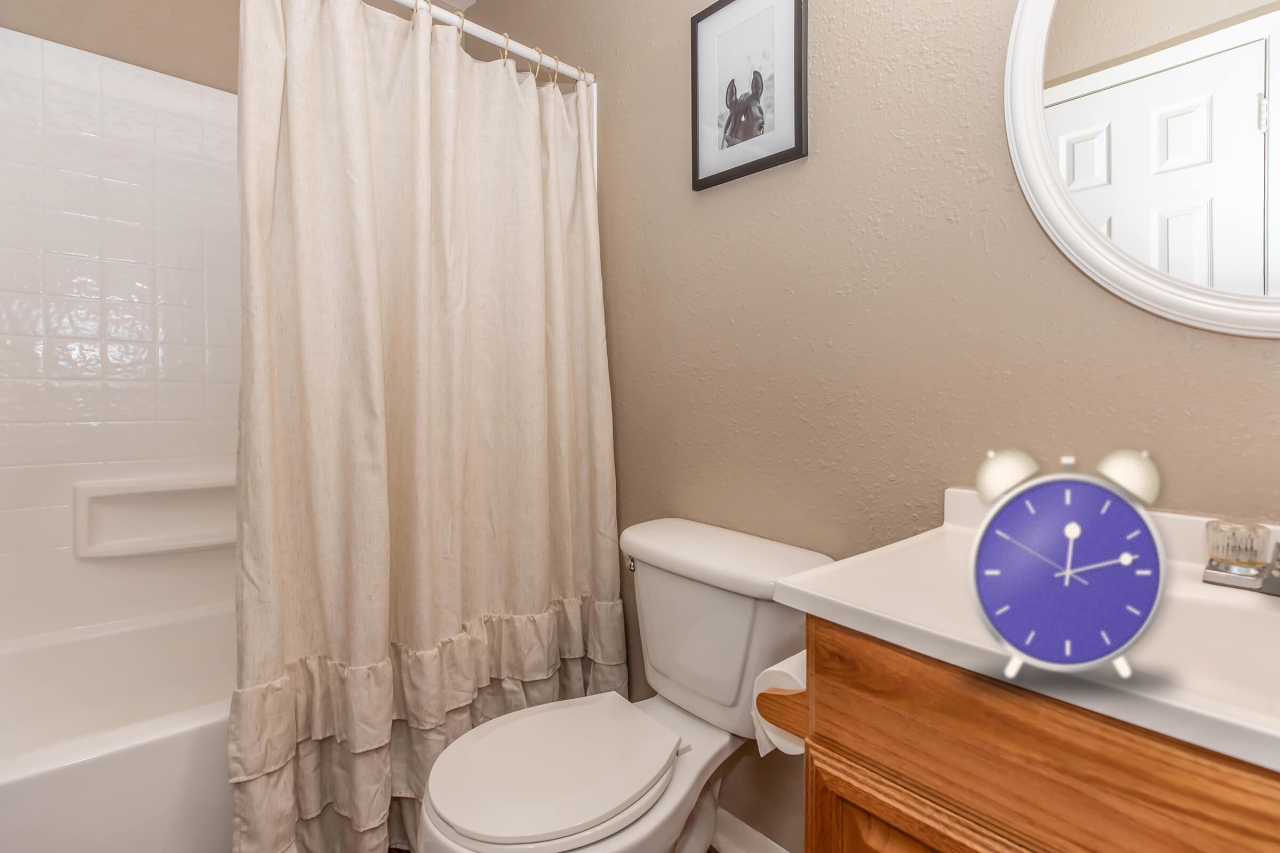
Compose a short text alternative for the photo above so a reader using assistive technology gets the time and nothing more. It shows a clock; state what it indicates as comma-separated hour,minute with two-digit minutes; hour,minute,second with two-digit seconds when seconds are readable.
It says 12,12,50
